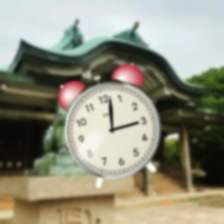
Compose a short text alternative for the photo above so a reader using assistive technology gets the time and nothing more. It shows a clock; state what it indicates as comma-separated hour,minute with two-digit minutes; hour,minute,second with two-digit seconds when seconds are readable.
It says 3,02
